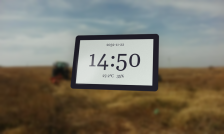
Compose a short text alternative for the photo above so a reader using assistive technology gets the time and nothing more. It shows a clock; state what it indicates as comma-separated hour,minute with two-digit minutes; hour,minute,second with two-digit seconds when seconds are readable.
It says 14,50
